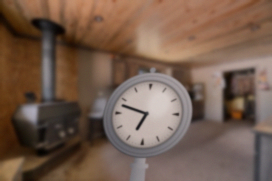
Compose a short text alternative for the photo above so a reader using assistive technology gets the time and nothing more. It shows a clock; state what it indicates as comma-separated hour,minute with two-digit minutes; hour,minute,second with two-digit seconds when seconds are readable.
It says 6,48
